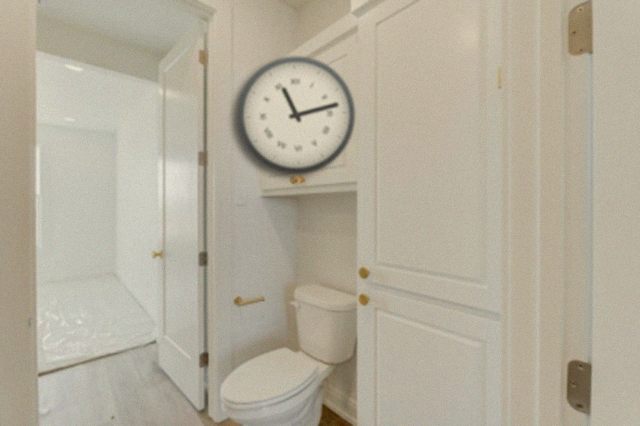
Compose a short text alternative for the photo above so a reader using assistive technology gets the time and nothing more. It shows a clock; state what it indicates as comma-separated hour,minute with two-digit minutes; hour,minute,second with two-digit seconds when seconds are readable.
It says 11,13
